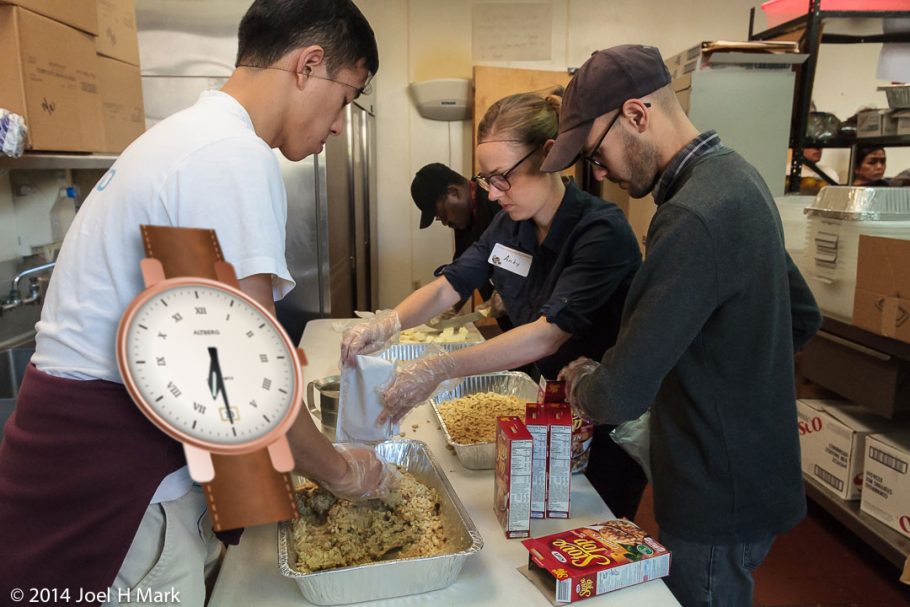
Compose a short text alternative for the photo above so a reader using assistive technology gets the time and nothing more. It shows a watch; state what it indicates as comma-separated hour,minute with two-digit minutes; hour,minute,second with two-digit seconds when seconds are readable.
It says 6,30
